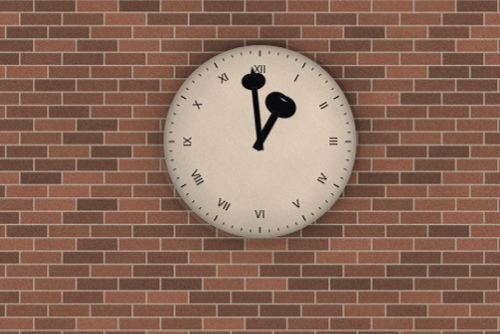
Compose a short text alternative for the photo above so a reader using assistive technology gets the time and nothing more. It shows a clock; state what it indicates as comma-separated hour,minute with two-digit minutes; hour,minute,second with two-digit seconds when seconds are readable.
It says 12,59
